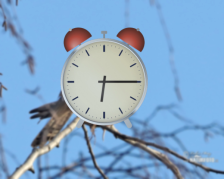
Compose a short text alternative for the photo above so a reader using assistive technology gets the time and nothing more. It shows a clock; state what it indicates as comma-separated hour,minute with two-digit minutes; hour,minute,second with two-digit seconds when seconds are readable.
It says 6,15
